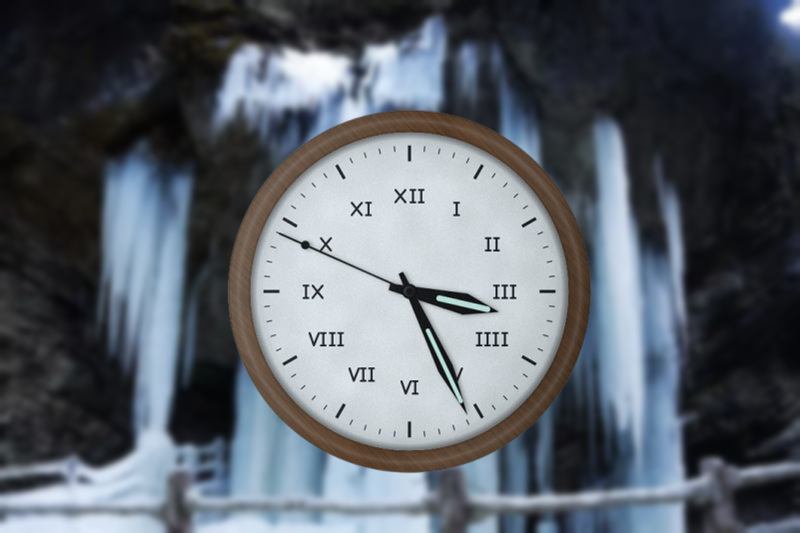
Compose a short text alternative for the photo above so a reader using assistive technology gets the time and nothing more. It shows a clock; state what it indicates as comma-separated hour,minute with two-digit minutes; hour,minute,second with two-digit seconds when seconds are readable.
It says 3,25,49
